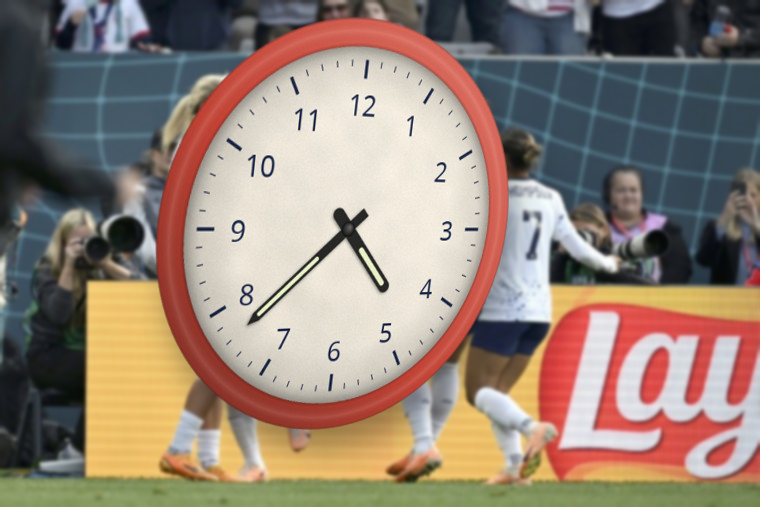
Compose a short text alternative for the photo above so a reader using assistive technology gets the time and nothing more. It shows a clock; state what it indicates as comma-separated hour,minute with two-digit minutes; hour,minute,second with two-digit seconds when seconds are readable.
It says 4,38
